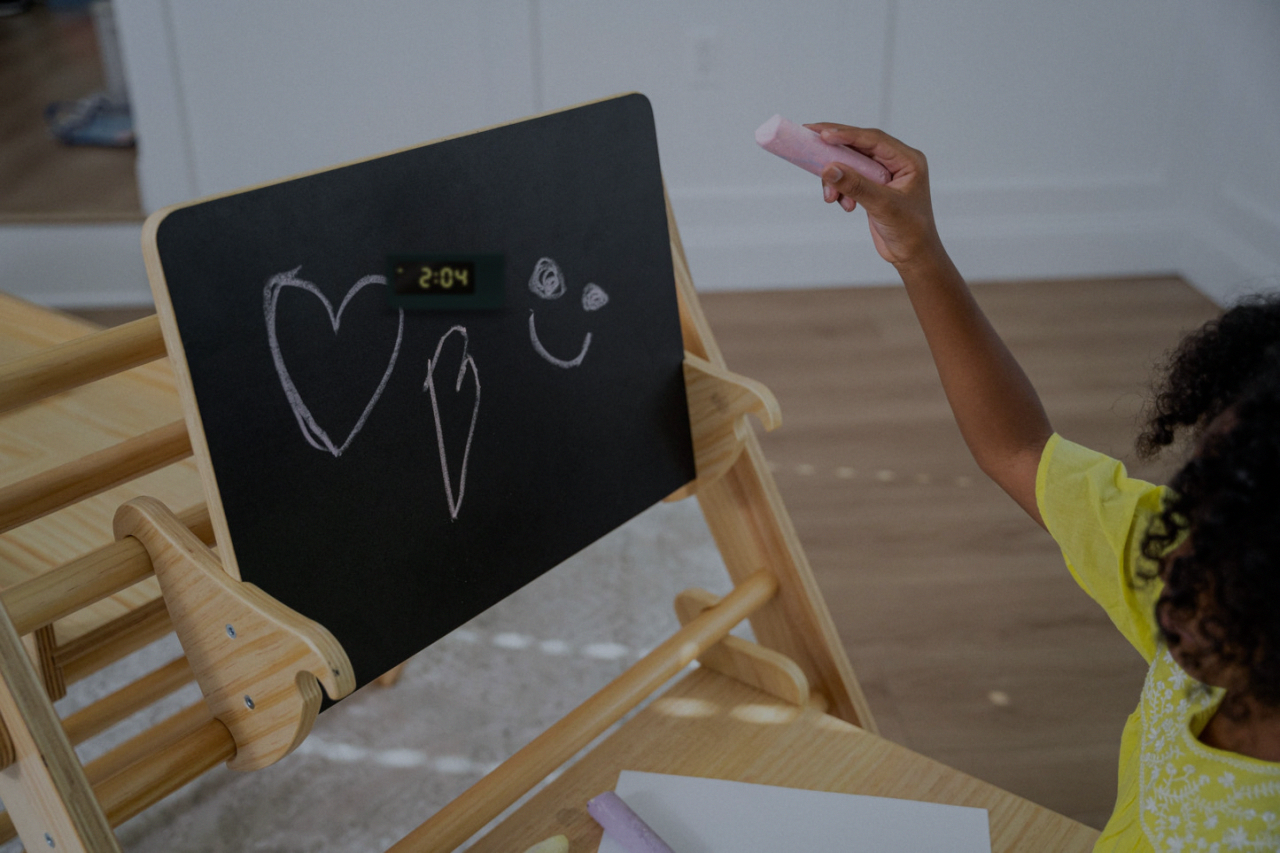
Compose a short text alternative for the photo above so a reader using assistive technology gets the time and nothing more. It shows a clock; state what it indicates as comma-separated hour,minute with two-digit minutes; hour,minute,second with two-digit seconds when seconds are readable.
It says 2,04
